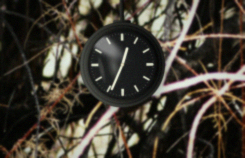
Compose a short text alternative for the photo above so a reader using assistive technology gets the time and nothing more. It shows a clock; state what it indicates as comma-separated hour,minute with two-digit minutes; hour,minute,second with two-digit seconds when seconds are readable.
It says 12,34
